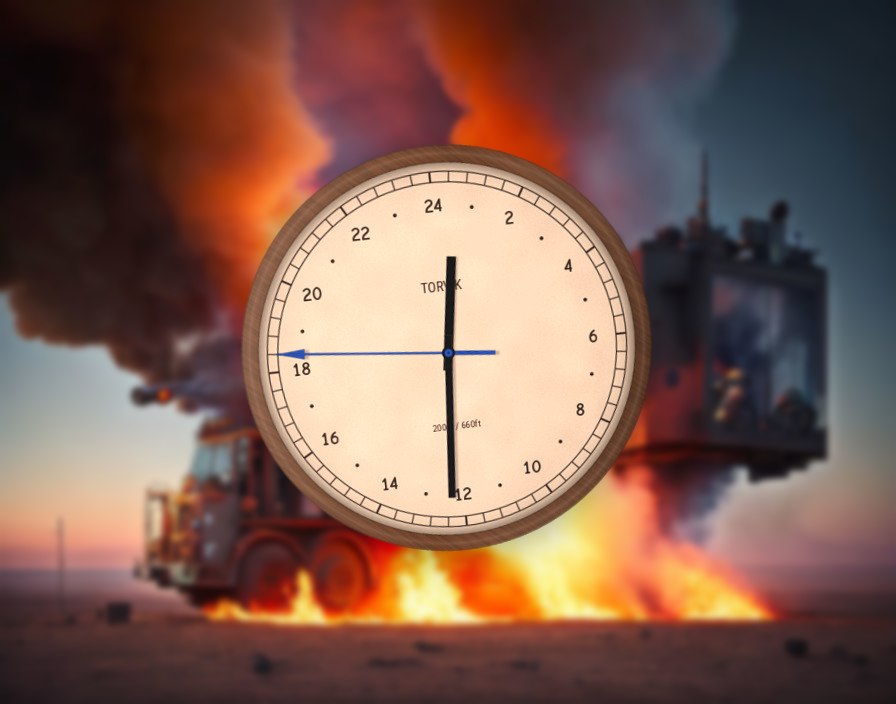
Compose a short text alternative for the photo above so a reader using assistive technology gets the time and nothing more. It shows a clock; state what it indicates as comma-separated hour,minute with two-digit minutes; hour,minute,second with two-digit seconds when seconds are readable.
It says 0,30,46
